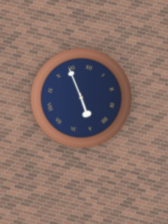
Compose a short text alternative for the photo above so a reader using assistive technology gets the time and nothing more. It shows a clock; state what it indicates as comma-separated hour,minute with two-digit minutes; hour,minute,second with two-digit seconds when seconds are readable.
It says 4,54
